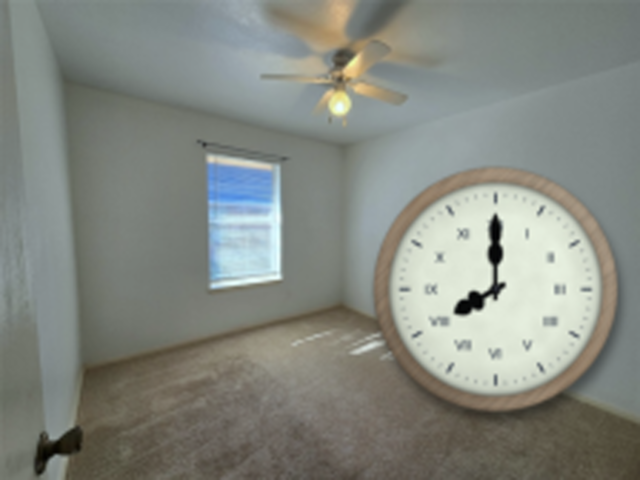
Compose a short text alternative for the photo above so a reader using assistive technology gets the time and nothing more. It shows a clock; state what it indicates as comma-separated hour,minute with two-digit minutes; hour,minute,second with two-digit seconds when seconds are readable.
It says 8,00
